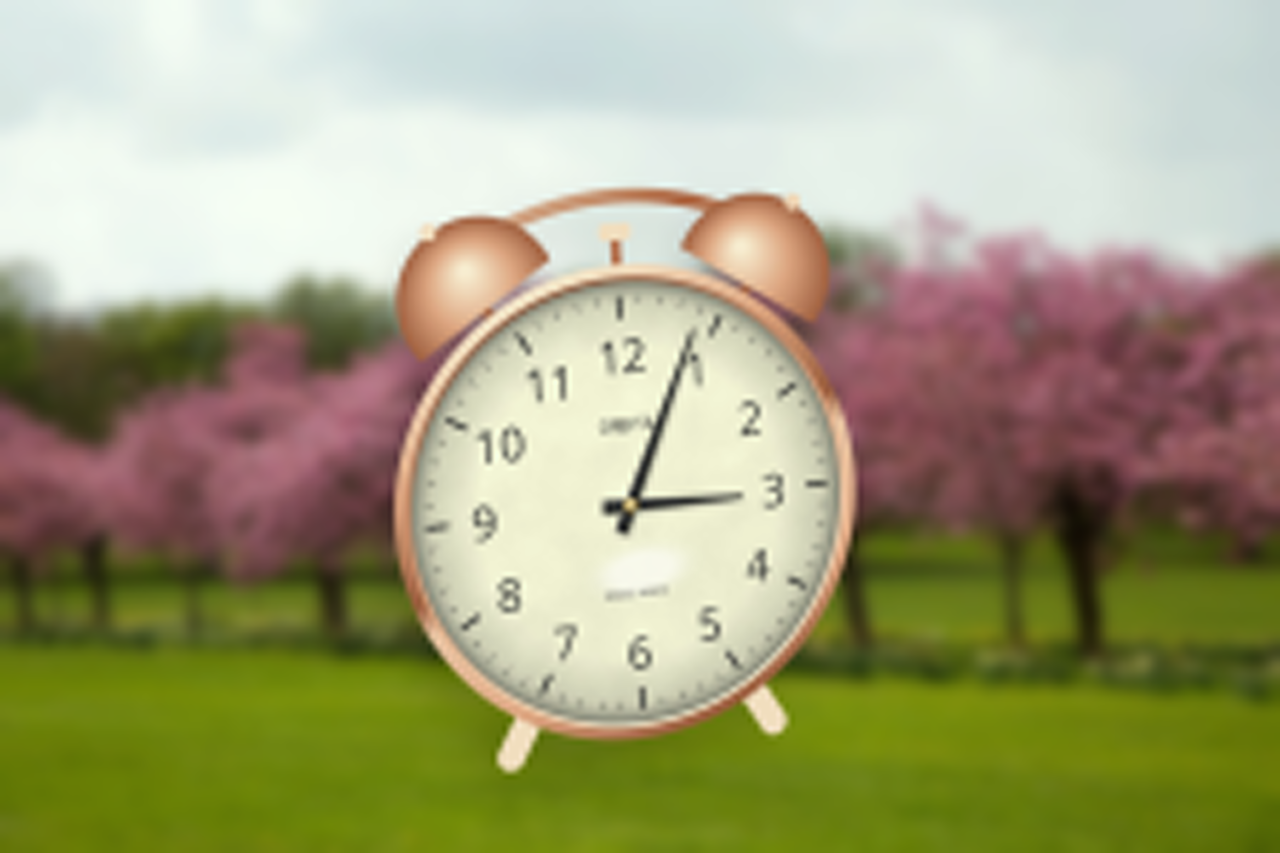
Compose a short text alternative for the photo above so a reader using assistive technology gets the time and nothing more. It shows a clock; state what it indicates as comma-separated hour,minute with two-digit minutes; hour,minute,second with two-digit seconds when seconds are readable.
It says 3,04
